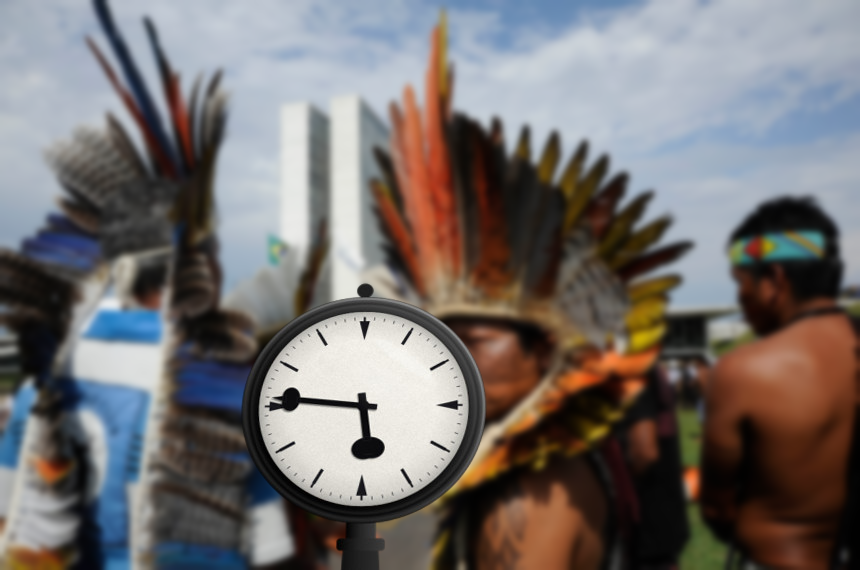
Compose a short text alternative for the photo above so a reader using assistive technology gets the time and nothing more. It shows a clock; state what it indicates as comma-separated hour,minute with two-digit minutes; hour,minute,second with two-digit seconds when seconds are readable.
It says 5,46
